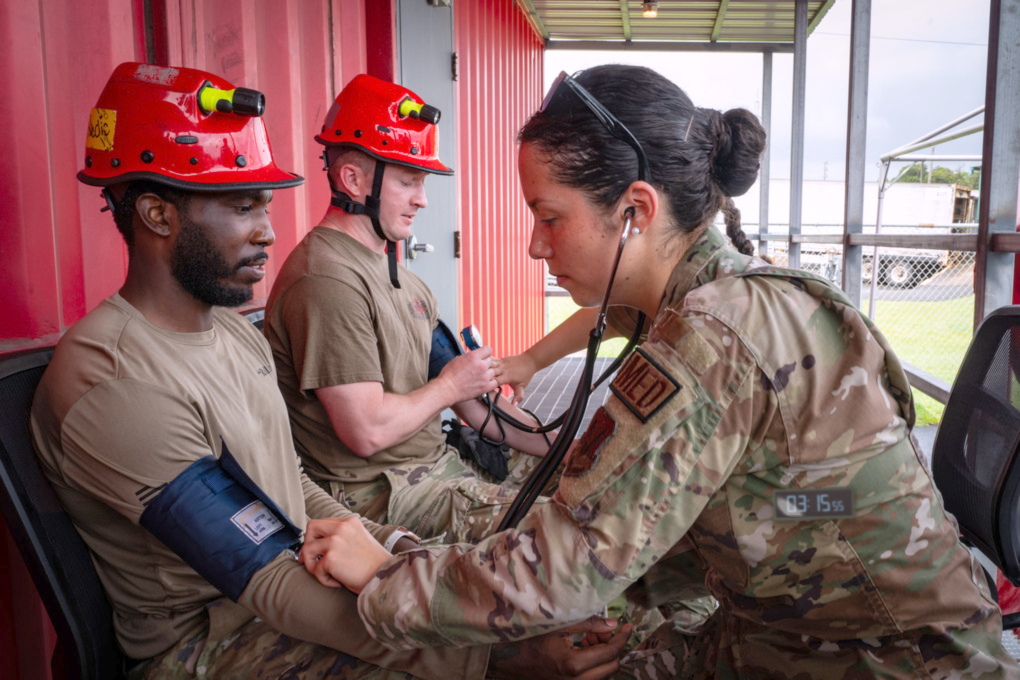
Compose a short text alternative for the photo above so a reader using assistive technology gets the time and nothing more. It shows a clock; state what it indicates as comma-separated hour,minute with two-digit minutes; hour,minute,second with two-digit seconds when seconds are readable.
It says 3,15
